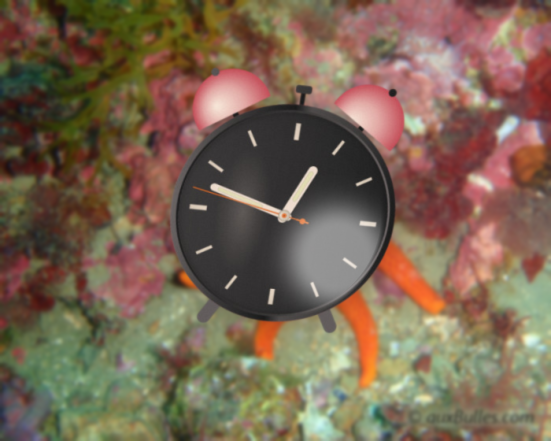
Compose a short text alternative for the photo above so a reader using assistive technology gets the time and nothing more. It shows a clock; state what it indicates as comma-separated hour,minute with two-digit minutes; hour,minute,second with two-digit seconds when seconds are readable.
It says 12,47,47
